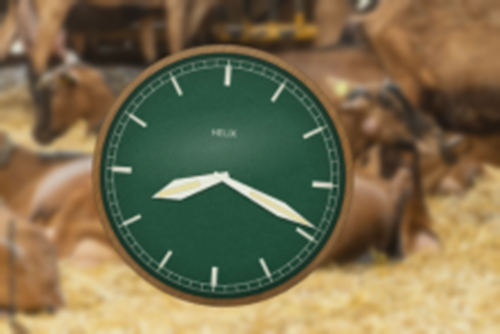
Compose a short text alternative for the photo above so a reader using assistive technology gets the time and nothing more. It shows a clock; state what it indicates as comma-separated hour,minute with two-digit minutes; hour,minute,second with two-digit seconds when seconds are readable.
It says 8,19
